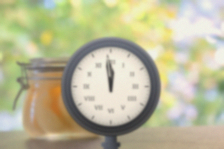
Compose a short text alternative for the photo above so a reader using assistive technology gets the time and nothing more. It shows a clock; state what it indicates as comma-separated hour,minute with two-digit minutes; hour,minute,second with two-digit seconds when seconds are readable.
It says 11,59
